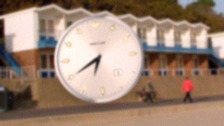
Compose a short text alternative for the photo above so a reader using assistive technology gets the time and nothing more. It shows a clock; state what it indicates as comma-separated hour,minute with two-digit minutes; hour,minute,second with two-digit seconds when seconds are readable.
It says 6,40
